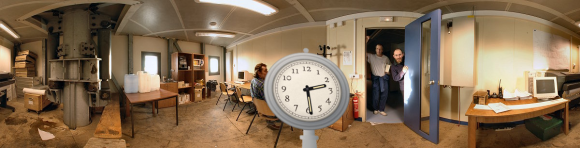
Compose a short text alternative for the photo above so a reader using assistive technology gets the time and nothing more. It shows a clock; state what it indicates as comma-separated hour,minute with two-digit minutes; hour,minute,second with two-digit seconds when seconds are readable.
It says 2,29
